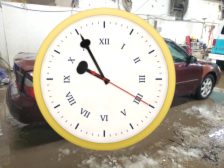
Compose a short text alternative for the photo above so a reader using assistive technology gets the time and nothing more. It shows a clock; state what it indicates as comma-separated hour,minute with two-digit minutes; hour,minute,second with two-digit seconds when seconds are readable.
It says 9,55,20
